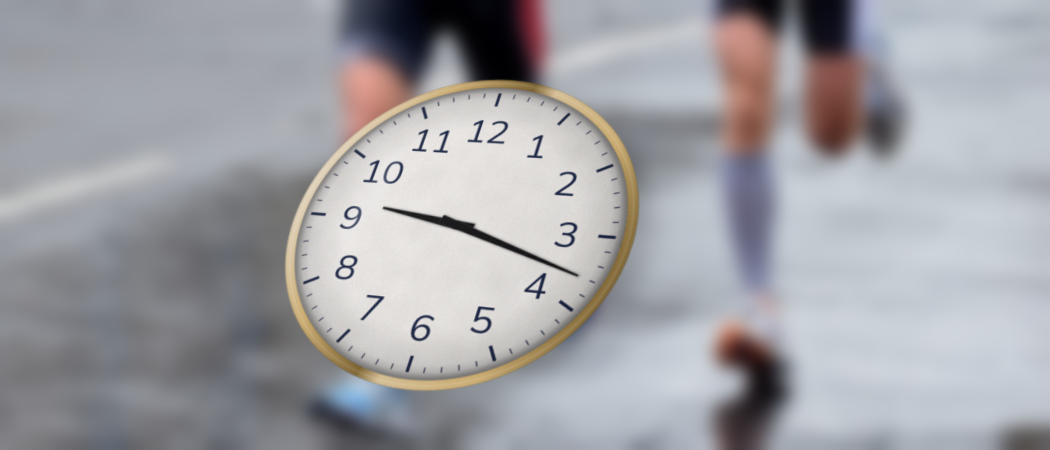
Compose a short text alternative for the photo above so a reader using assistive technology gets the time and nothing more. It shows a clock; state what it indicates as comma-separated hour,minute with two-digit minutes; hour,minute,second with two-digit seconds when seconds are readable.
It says 9,18
